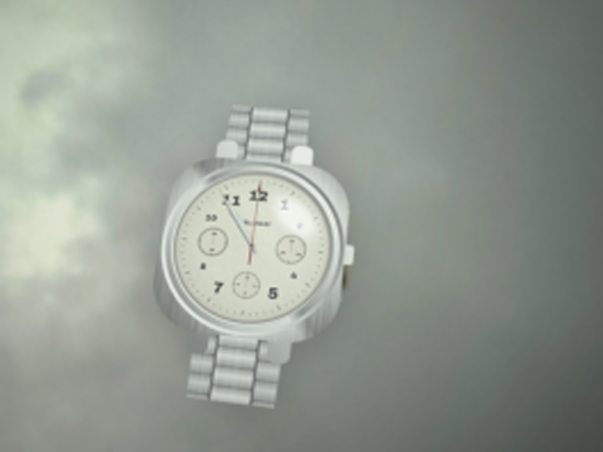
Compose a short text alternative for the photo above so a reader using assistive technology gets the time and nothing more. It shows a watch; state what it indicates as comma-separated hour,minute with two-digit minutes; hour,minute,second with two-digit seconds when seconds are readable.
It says 10,54
